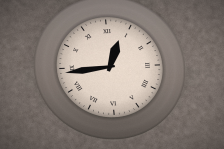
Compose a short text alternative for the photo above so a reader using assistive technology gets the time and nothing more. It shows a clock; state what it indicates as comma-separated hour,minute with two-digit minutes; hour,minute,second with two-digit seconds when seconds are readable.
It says 12,44
